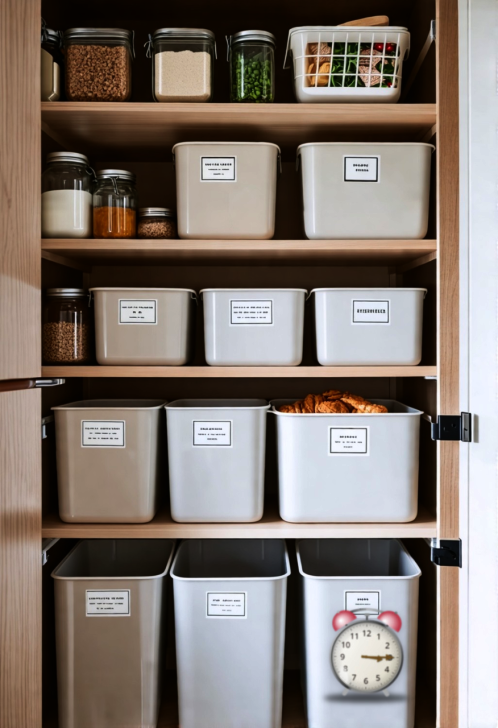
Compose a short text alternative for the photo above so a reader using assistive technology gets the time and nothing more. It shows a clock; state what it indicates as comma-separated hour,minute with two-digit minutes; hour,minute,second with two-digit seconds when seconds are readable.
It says 3,15
